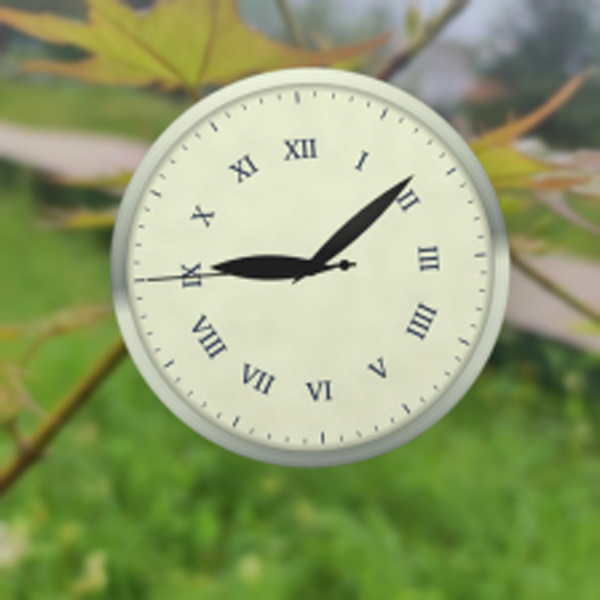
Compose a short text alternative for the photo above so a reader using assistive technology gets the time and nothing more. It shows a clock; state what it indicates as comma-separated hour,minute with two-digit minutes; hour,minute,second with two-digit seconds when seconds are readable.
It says 9,08,45
